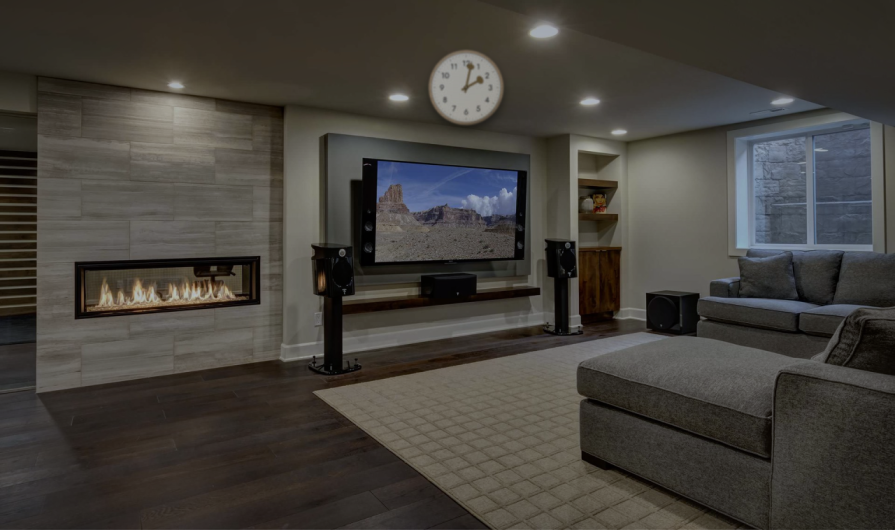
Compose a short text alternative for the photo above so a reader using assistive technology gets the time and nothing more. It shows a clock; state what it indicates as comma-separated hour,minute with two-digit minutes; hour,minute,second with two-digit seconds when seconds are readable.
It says 2,02
